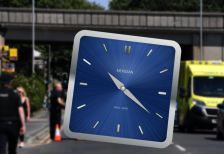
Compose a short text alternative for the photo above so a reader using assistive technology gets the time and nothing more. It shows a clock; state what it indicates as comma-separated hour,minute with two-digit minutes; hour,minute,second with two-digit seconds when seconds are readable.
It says 10,21
